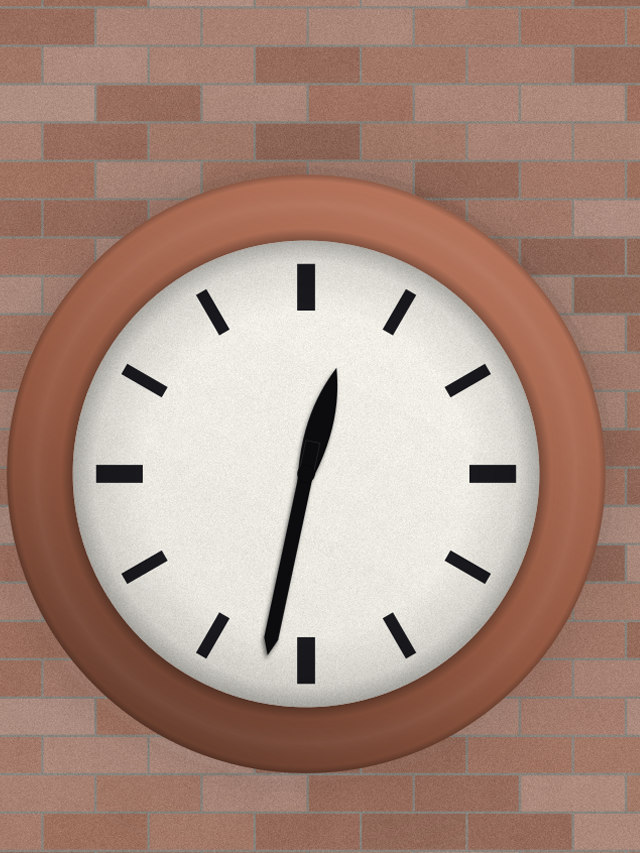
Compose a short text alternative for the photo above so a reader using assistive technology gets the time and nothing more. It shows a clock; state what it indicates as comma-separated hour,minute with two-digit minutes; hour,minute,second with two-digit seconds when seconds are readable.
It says 12,32
